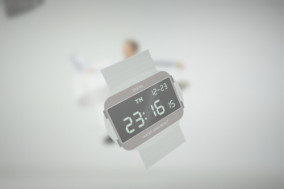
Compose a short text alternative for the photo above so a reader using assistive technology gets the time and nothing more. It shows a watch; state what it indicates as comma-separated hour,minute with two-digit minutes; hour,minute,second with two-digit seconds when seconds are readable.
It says 23,16,15
